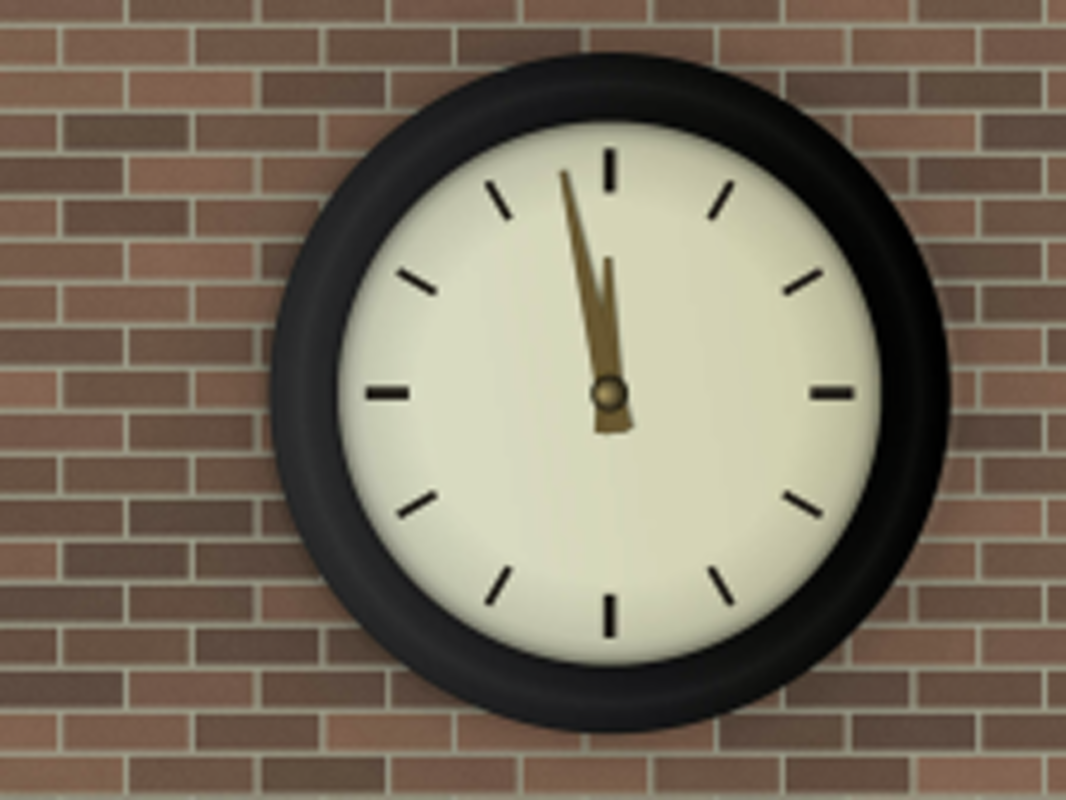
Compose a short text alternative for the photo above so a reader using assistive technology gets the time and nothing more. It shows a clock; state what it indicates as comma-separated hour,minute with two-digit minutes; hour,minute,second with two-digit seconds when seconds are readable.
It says 11,58
